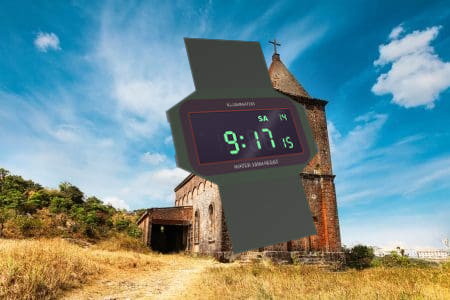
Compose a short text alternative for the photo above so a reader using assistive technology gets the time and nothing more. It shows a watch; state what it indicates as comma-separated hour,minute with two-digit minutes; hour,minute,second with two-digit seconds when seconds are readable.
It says 9,17,15
